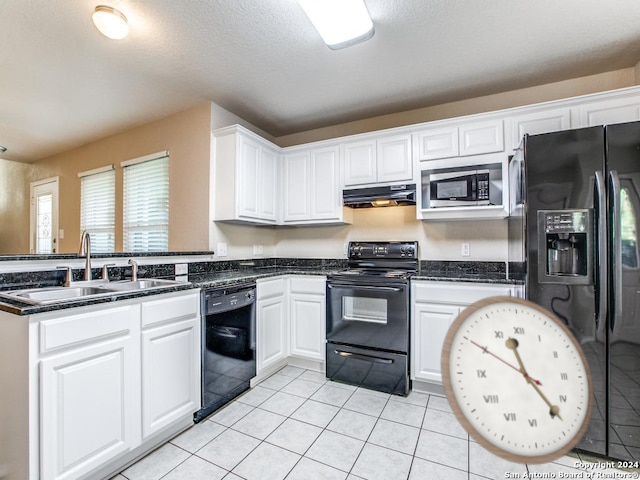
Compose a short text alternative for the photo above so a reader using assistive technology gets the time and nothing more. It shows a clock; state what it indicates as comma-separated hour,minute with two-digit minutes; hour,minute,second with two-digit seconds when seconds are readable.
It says 11,23,50
